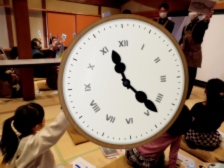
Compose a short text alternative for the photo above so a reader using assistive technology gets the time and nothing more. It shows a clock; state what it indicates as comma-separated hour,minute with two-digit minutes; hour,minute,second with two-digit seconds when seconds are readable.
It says 11,23
